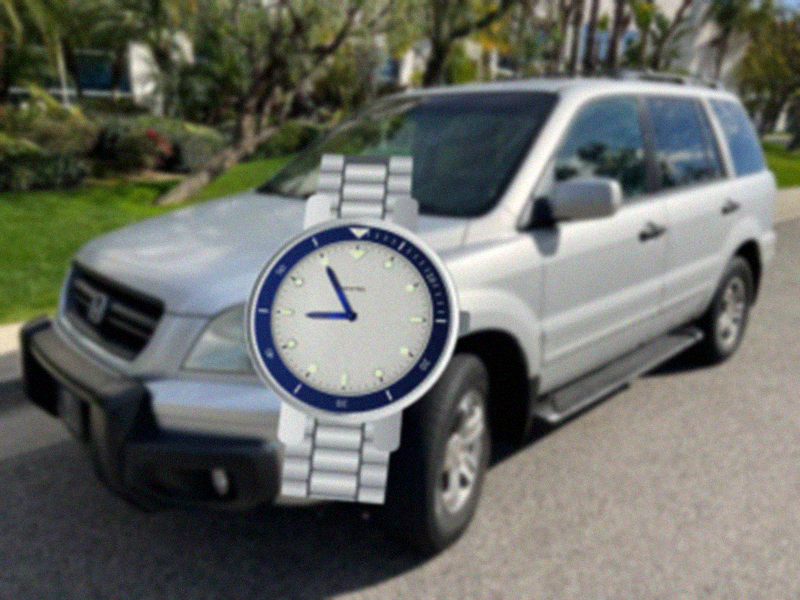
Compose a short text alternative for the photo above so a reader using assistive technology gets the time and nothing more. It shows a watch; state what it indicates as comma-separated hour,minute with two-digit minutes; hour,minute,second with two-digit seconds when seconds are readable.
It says 8,55
